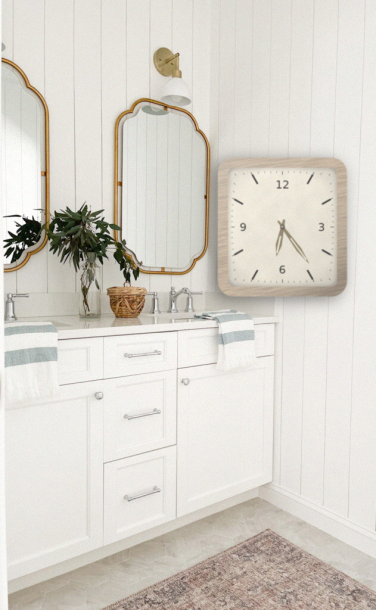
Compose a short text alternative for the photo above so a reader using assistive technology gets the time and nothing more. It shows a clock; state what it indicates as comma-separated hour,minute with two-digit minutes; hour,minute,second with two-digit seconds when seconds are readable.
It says 6,24
